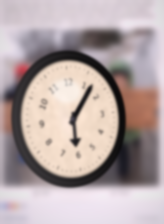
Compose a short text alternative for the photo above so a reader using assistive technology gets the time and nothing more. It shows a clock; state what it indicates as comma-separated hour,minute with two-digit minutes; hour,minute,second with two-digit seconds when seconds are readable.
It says 6,07
